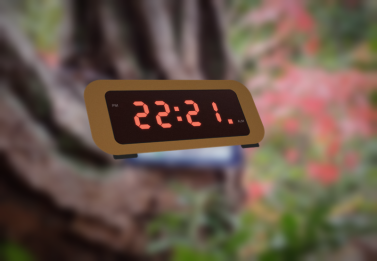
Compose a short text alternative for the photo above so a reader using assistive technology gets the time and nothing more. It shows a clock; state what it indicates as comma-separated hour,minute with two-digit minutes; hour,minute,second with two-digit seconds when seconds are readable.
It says 22,21
